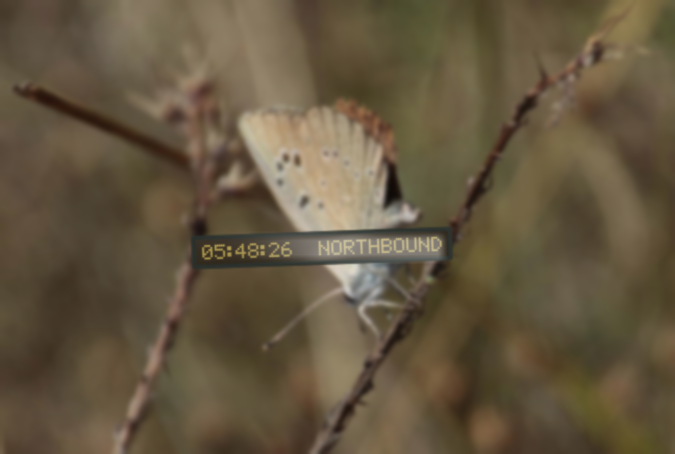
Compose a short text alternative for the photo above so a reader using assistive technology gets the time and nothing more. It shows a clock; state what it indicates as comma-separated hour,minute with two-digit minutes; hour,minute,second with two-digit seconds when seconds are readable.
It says 5,48,26
